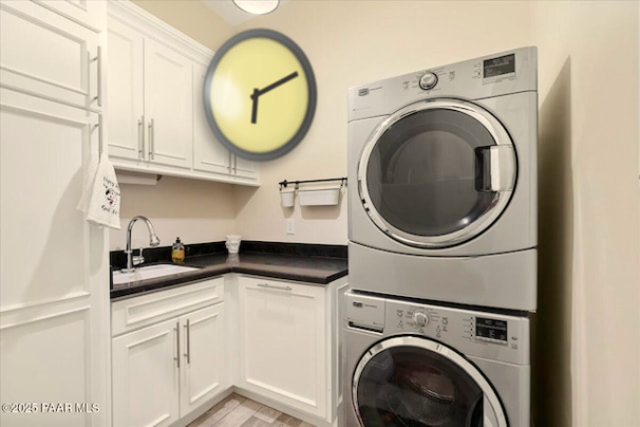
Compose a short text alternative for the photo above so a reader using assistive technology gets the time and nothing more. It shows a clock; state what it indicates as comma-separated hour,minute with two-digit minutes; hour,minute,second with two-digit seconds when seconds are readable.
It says 6,11
